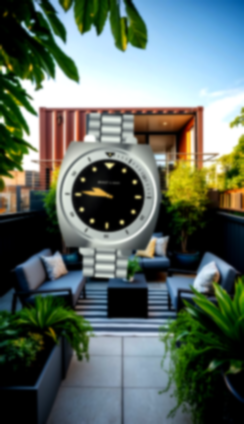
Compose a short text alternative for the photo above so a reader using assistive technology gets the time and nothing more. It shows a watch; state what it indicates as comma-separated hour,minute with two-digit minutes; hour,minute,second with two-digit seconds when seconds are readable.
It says 9,46
